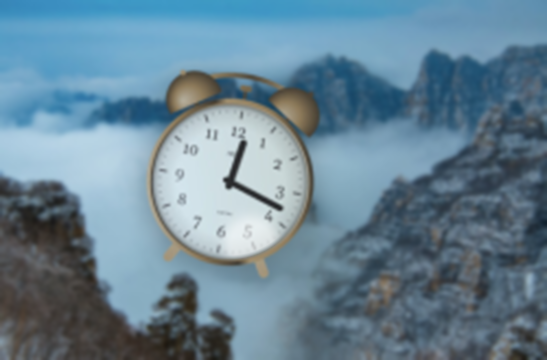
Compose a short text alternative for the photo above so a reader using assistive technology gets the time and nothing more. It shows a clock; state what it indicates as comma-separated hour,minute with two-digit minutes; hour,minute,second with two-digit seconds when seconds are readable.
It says 12,18
